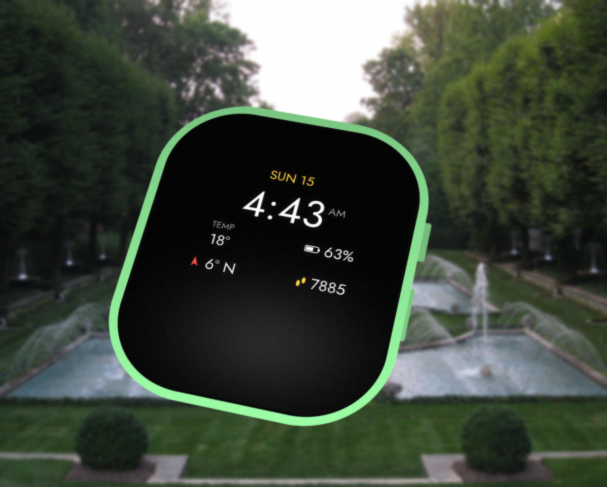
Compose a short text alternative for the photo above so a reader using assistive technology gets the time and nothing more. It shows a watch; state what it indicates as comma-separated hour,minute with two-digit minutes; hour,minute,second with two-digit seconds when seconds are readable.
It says 4,43
